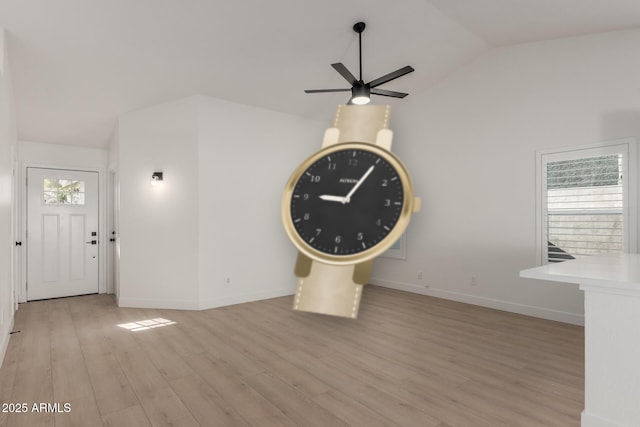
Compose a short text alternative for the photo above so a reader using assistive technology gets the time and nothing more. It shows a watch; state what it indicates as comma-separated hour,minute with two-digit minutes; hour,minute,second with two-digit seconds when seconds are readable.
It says 9,05
